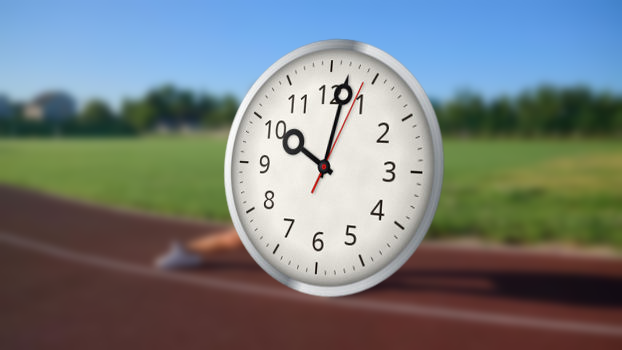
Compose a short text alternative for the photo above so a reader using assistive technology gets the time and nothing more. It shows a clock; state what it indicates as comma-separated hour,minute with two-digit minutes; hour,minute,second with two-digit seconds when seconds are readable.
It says 10,02,04
